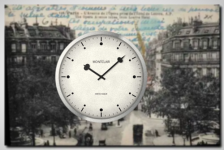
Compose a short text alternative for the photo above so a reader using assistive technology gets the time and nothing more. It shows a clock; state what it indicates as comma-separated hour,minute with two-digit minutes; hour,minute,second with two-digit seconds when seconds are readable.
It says 10,08
